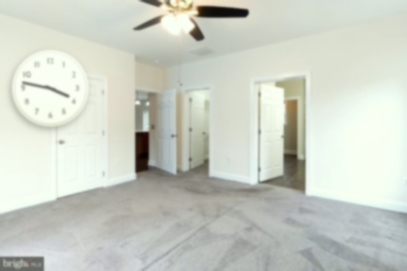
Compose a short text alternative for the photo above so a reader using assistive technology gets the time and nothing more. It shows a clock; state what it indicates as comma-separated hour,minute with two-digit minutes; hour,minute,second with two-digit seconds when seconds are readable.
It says 3,47
